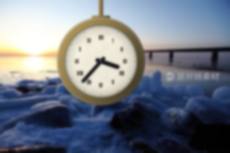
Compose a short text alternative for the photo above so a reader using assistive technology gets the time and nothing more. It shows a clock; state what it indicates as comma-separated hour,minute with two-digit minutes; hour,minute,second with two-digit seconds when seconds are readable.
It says 3,37
